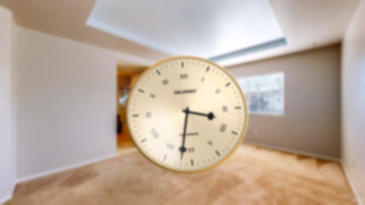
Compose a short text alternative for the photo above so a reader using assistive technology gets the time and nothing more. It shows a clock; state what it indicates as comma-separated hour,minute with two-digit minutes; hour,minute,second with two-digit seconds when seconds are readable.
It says 3,32
